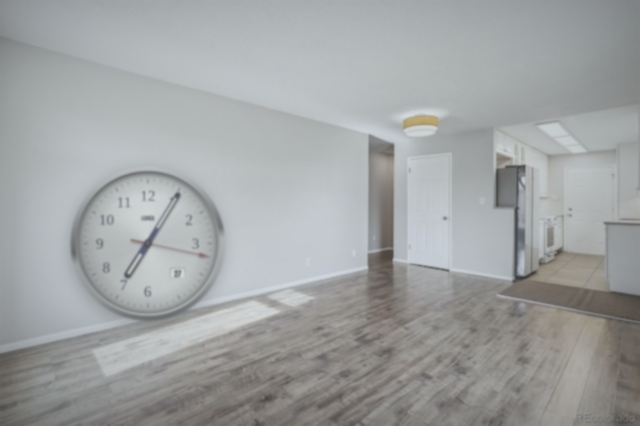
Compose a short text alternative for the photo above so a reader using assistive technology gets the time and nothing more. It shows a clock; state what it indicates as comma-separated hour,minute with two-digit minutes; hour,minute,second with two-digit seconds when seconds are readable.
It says 7,05,17
